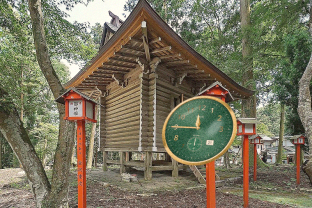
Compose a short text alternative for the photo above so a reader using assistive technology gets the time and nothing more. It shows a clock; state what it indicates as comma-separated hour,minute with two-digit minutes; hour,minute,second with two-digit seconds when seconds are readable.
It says 11,45
